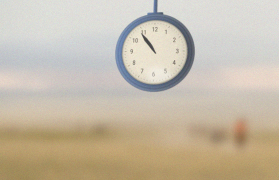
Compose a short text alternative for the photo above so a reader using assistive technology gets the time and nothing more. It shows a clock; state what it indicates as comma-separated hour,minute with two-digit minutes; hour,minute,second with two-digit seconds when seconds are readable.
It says 10,54
